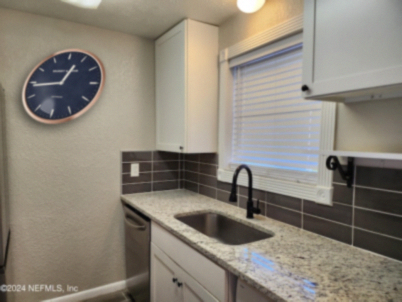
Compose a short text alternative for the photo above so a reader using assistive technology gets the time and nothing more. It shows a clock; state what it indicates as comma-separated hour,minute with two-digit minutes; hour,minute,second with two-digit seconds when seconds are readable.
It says 12,44
